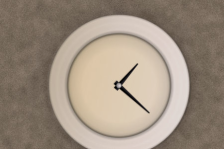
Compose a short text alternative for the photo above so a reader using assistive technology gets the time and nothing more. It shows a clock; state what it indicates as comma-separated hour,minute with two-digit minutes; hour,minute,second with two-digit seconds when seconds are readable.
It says 1,22
